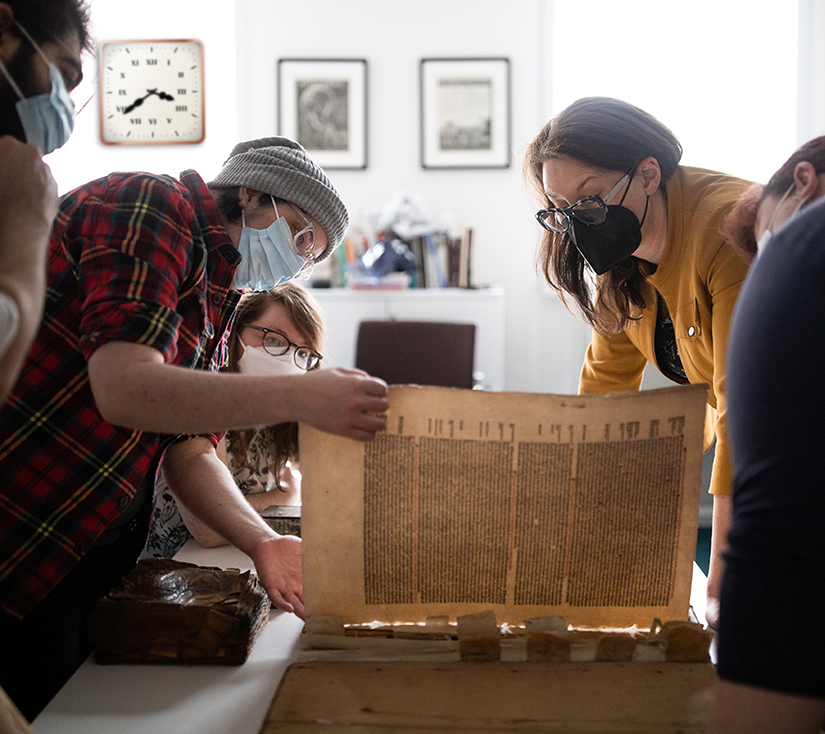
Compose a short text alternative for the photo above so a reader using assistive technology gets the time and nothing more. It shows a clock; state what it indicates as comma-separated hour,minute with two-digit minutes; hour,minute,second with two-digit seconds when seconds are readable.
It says 3,39
